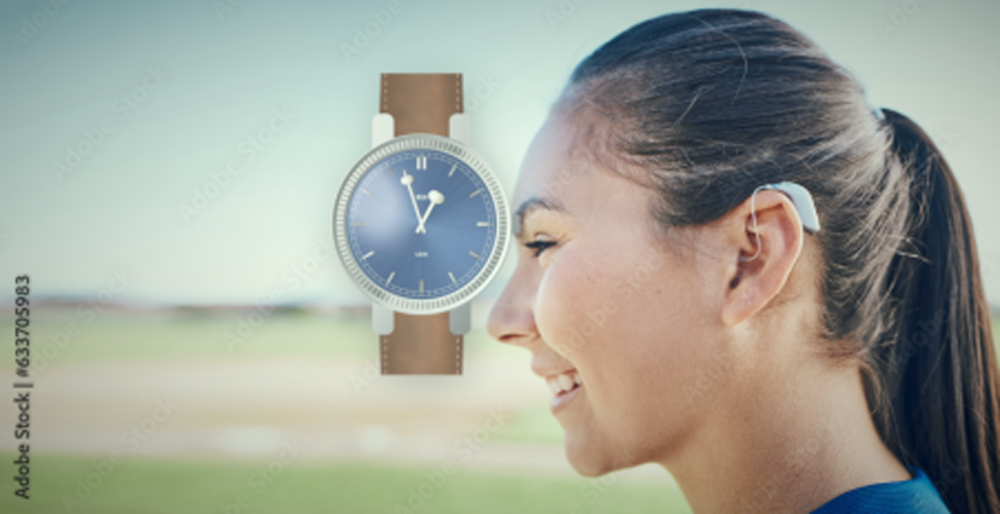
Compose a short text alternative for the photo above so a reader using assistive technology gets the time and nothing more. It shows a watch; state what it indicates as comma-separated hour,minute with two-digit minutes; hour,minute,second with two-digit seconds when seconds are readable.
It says 12,57
